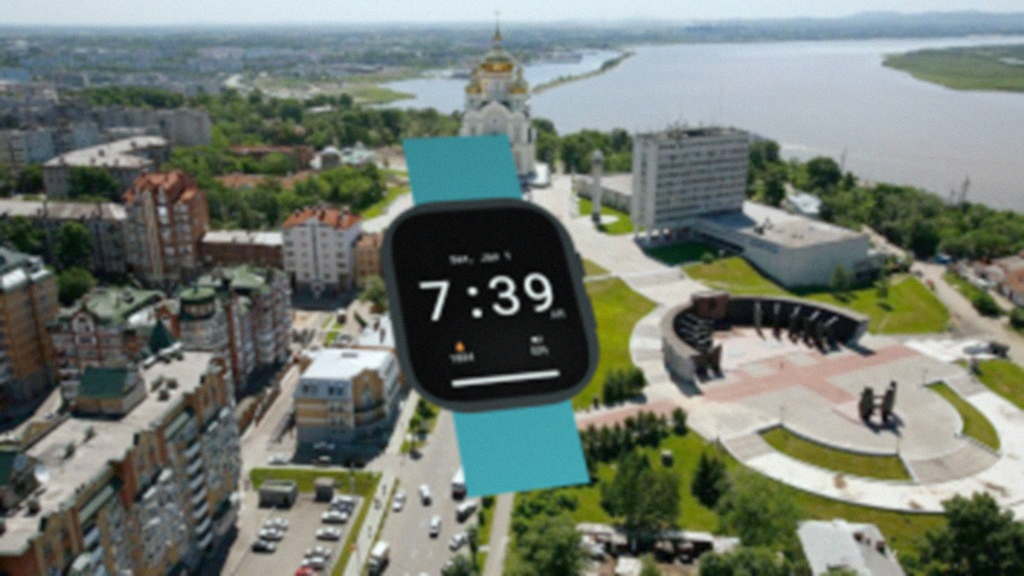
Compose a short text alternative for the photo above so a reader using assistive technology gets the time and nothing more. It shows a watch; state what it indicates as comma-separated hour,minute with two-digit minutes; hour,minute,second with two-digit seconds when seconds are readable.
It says 7,39
